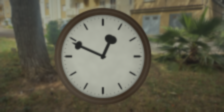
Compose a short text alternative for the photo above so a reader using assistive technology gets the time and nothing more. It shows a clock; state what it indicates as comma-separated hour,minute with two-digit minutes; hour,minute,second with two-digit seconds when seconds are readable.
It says 12,49
